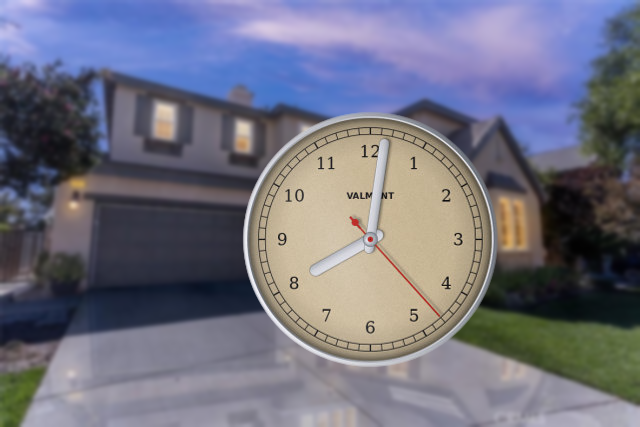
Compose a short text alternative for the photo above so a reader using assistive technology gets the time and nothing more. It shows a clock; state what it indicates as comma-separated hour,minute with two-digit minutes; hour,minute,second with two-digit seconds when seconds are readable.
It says 8,01,23
